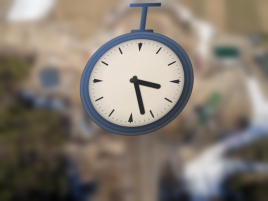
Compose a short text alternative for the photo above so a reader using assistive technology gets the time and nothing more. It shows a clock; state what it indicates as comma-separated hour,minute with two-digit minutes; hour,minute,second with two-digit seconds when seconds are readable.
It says 3,27
